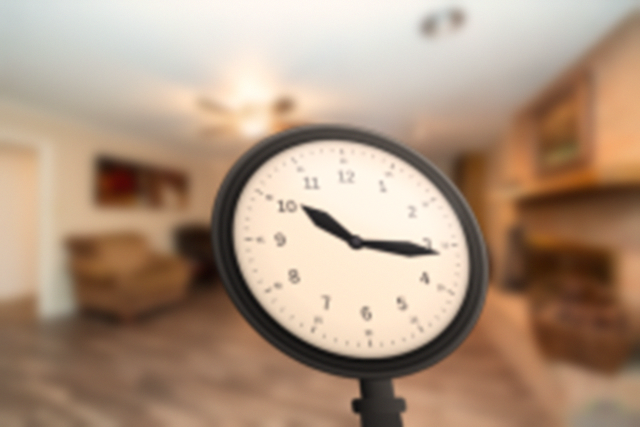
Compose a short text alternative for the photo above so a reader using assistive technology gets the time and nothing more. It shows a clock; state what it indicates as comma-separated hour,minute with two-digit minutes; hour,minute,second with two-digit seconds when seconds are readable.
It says 10,16
